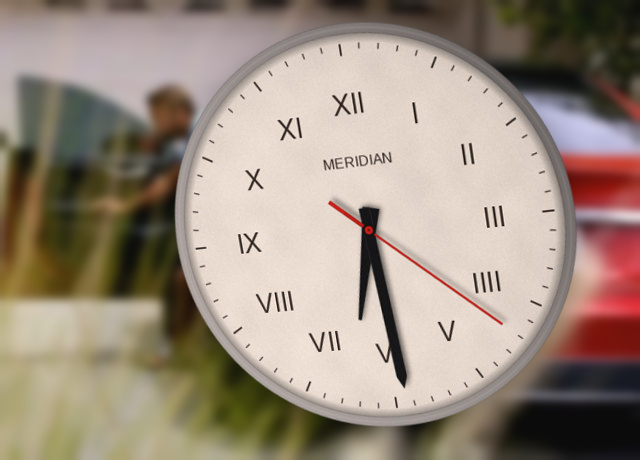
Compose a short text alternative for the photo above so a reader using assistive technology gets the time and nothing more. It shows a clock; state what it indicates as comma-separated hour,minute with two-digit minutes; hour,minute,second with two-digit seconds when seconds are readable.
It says 6,29,22
